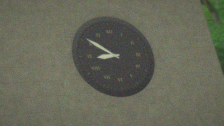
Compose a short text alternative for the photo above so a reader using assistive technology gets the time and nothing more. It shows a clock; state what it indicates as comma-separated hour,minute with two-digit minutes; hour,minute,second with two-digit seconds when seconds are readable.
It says 8,51
